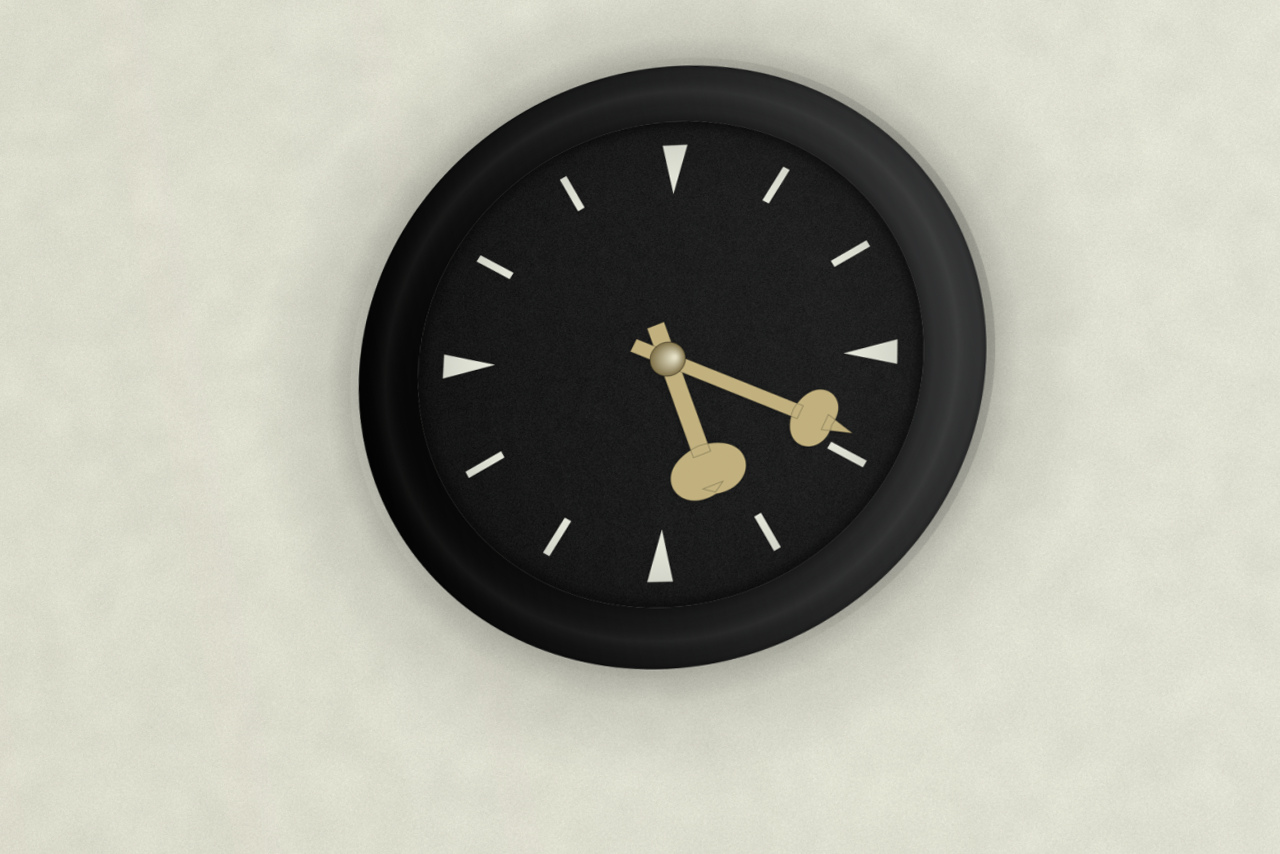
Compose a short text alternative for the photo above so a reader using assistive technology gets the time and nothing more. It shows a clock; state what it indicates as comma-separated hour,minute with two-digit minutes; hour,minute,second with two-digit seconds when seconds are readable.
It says 5,19
